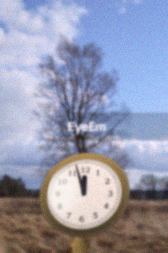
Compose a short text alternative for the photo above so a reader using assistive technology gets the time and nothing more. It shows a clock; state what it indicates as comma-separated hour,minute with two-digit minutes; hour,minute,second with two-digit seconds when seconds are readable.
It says 11,57
